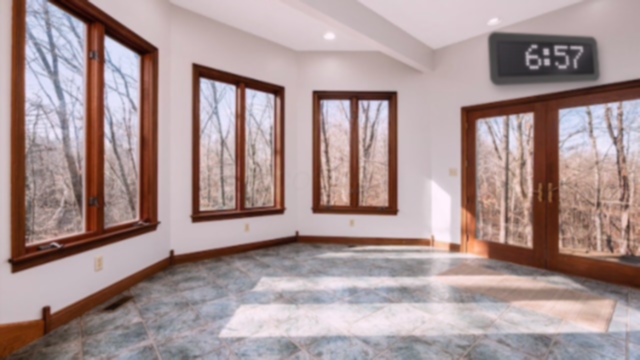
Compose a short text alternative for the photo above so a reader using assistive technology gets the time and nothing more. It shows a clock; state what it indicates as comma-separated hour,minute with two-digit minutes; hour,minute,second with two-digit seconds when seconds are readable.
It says 6,57
